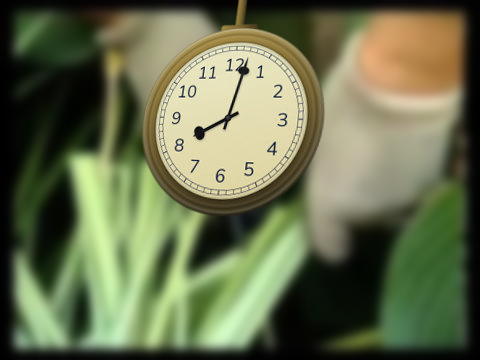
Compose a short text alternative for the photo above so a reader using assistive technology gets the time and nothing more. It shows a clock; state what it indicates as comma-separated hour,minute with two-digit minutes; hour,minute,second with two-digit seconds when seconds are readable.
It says 8,02
